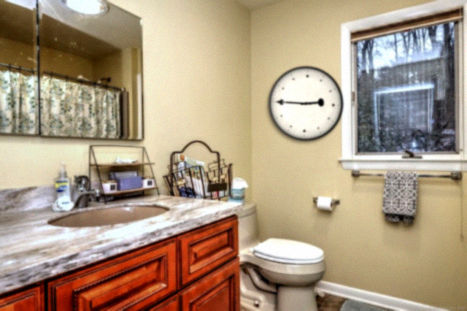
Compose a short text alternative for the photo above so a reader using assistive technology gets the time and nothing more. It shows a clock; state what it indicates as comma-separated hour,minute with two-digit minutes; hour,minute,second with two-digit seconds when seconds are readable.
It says 2,45
